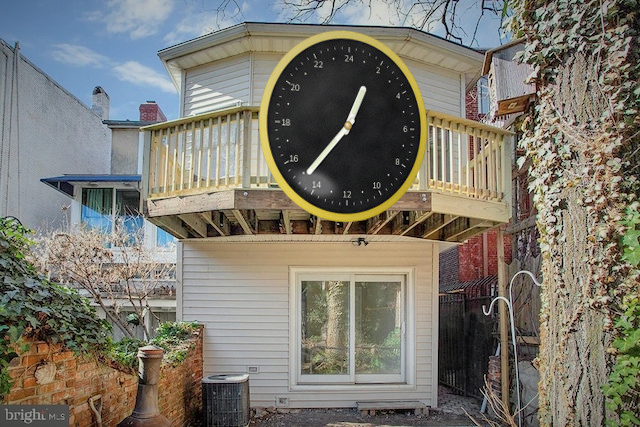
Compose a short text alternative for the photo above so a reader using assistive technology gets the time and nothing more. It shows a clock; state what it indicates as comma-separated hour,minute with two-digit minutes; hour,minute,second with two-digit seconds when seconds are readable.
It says 1,37
